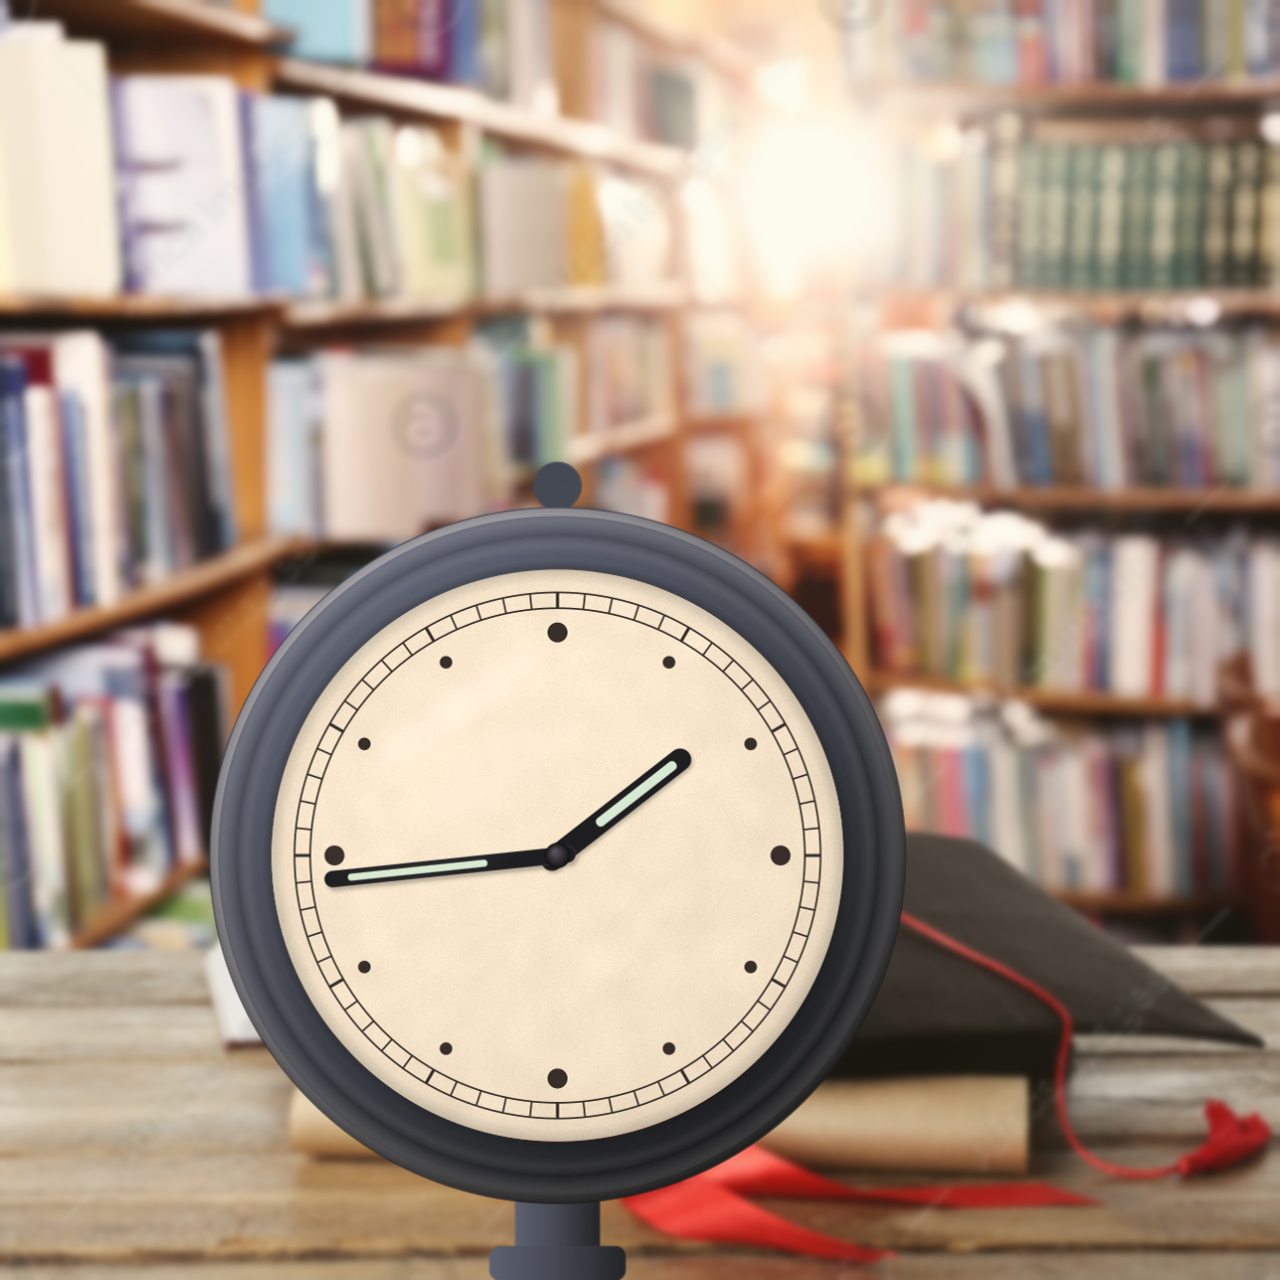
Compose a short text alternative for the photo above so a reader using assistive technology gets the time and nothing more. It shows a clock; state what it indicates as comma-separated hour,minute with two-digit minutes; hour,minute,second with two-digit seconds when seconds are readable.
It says 1,44
